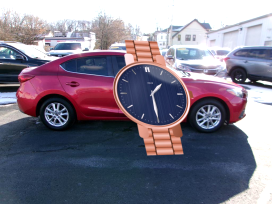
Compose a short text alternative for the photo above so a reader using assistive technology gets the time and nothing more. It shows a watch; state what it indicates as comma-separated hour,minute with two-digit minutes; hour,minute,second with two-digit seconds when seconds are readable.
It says 1,30
